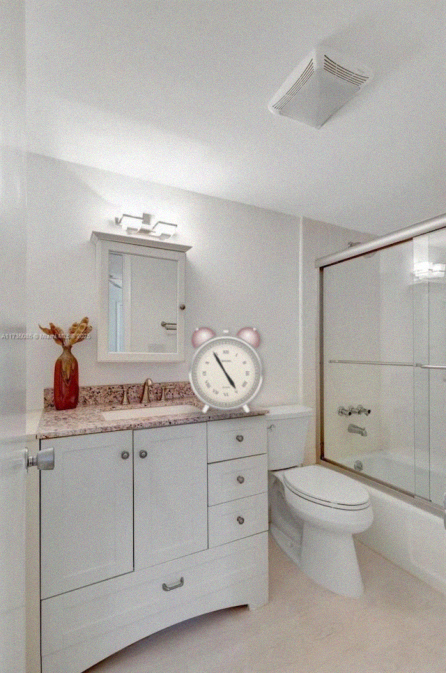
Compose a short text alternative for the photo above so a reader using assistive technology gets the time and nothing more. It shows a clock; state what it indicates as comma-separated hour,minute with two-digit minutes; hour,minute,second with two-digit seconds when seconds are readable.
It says 4,55
